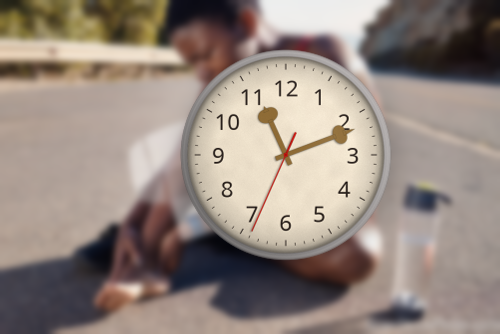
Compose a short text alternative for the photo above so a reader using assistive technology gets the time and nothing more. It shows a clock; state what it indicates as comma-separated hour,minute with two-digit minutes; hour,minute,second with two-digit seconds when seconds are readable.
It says 11,11,34
